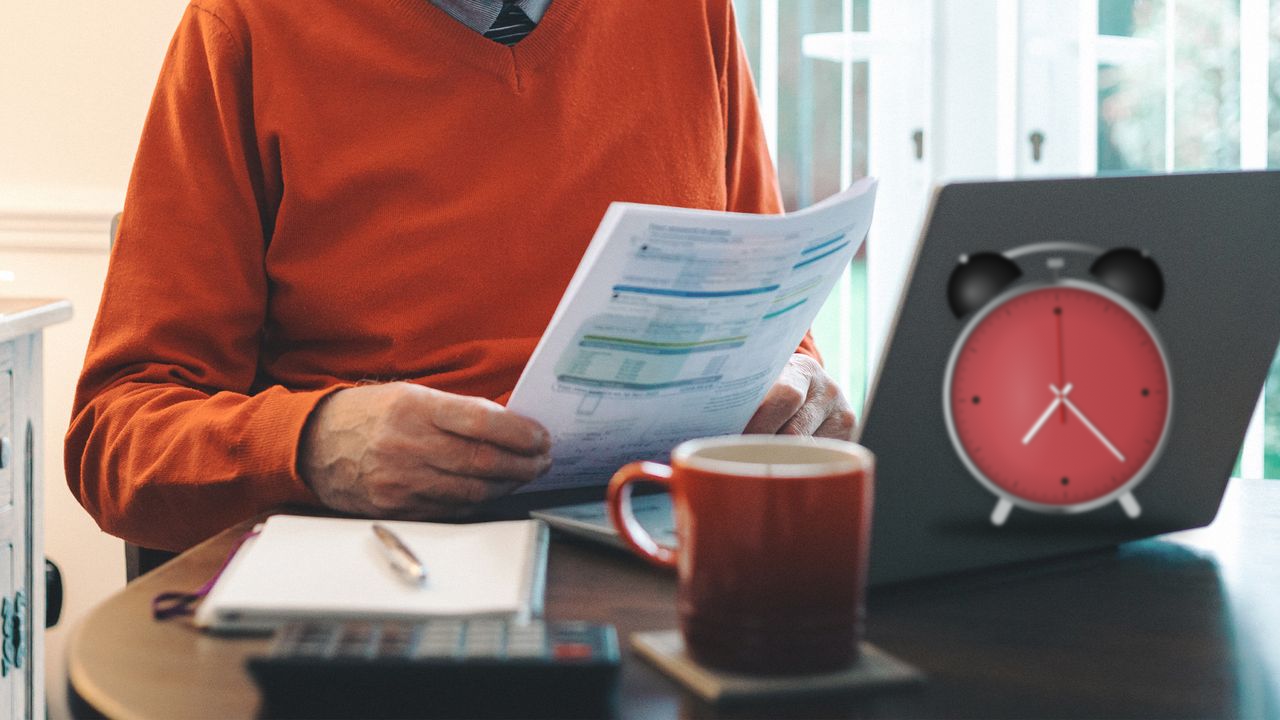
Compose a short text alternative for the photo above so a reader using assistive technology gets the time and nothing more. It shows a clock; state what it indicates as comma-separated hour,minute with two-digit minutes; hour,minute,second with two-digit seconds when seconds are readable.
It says 7,23,00
